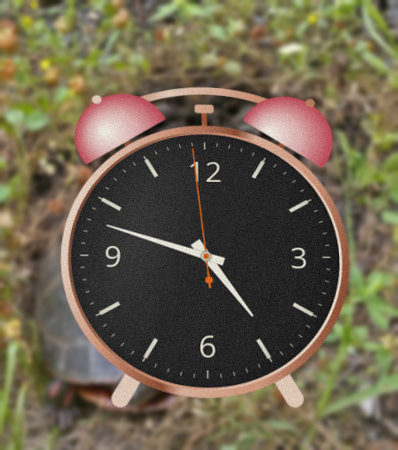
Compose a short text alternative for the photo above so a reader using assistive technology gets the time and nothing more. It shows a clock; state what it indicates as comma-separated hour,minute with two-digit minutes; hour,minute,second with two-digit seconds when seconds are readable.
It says 4,47,59
